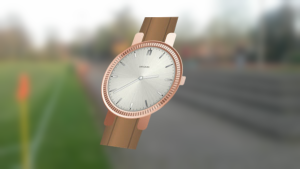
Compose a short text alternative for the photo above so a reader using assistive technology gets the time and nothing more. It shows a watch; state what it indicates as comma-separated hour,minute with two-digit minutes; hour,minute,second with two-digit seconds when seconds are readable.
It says 2,39
